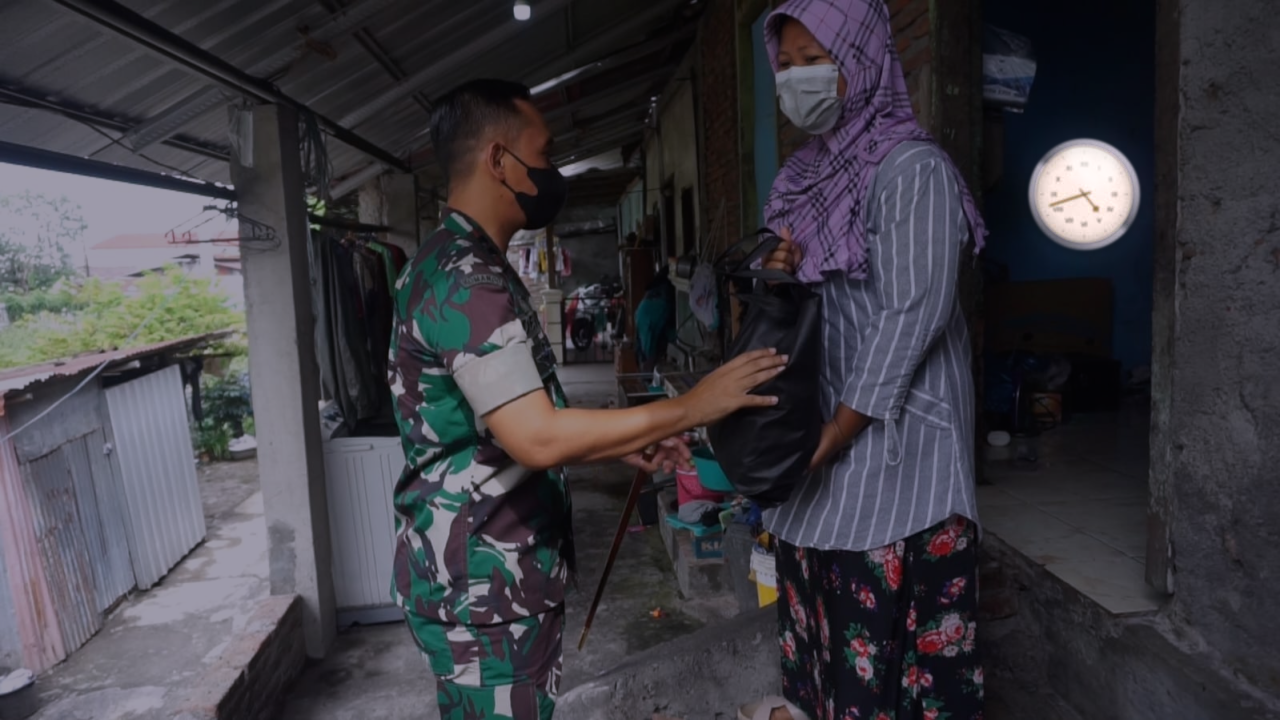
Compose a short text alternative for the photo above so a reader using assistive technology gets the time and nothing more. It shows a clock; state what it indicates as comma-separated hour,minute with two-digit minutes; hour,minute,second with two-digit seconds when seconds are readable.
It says 4,42
